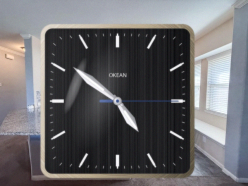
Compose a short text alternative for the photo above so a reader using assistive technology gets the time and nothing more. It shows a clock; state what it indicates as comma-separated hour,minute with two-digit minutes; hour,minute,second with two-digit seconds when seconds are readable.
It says 4,51,15
